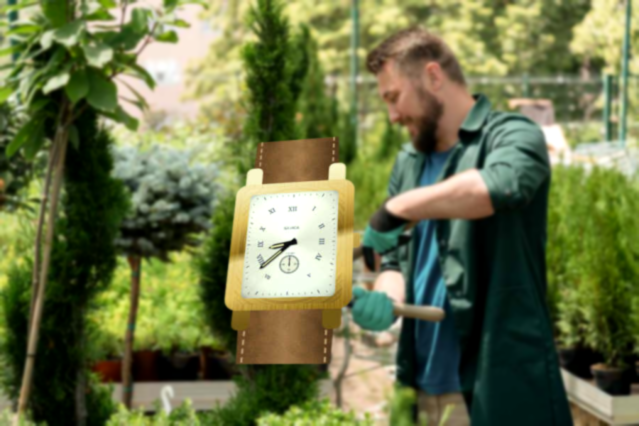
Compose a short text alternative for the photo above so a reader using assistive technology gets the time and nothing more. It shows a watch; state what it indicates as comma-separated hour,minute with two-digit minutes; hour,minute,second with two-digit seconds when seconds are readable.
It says 8,38
